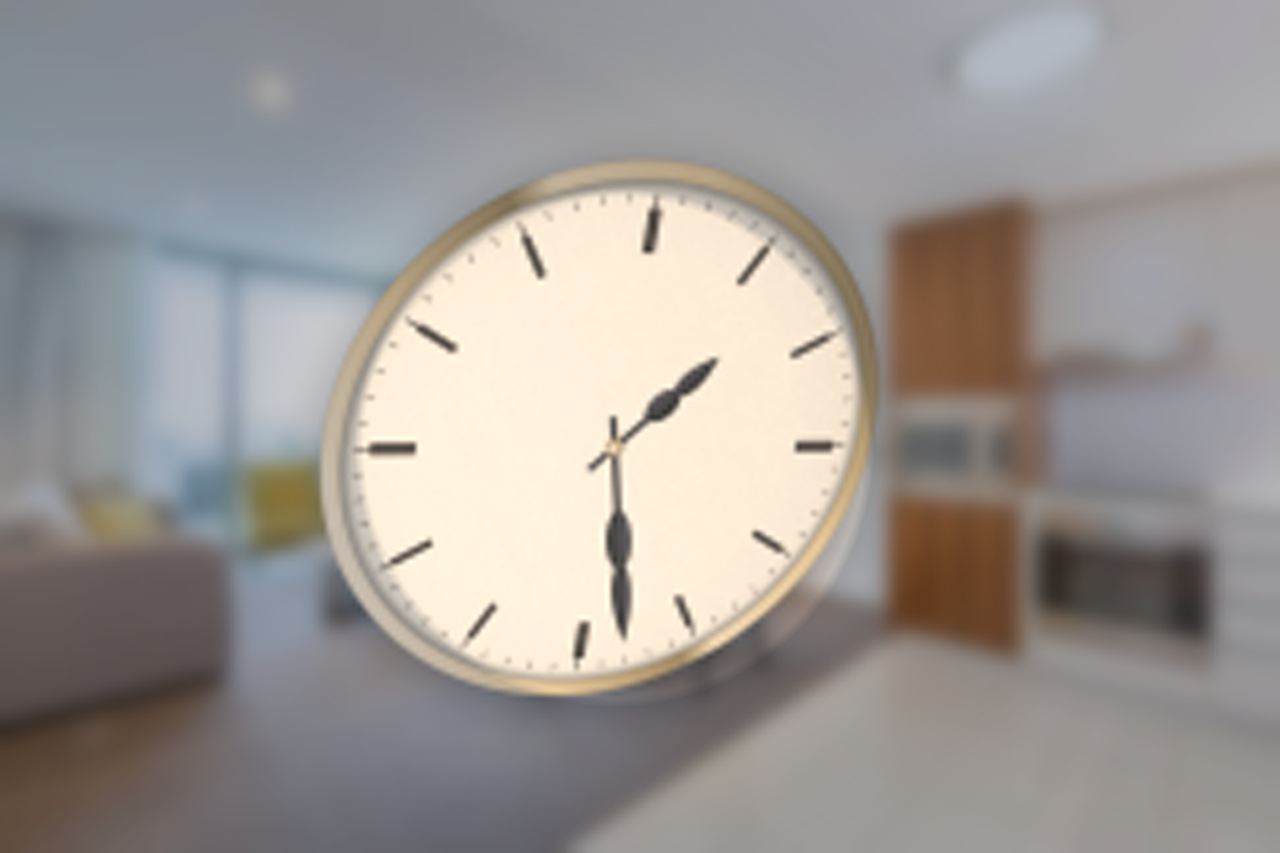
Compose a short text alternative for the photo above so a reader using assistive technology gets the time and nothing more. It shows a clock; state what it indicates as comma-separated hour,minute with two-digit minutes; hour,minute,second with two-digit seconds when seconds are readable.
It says 1,28
